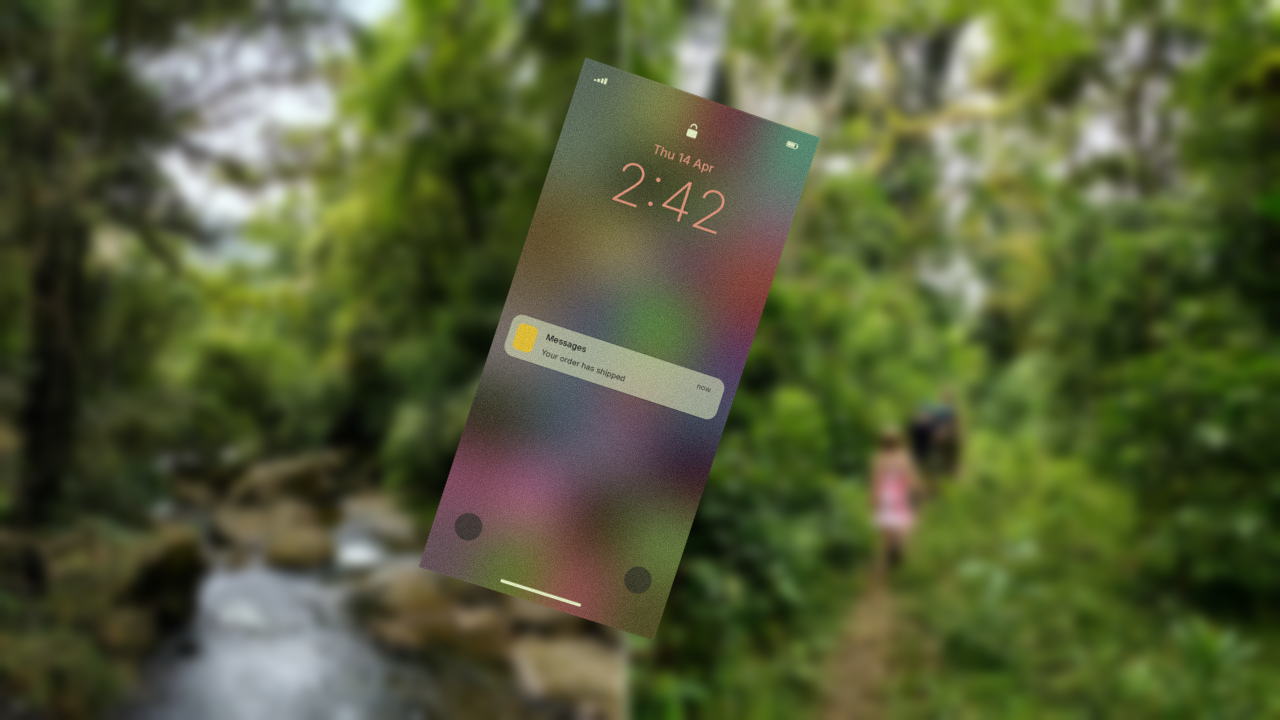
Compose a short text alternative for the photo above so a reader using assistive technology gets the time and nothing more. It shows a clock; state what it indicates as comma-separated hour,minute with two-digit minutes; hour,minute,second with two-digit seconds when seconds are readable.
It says 2,42
